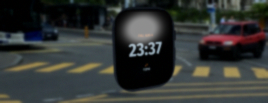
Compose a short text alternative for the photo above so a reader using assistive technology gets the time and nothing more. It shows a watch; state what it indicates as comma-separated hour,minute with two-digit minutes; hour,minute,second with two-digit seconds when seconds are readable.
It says 23,37
